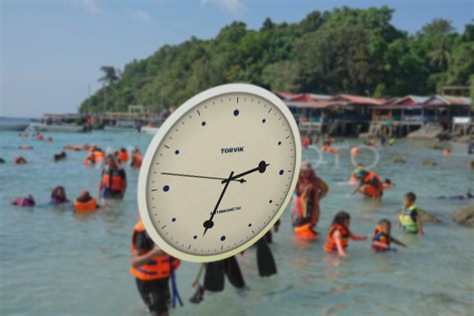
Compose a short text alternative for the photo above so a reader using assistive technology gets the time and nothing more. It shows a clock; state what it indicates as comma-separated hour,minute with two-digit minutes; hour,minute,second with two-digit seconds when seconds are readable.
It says 2,33,47
